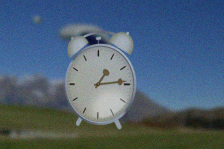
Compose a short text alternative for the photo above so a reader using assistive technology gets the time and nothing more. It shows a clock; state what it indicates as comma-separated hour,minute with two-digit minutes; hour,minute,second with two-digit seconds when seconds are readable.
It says 1,14
